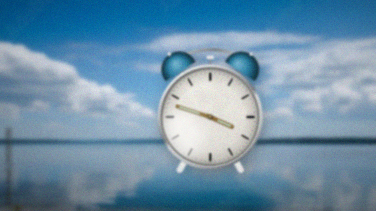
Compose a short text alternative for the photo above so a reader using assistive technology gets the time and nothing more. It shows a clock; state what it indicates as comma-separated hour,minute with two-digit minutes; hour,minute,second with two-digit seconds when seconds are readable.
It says 3,48
